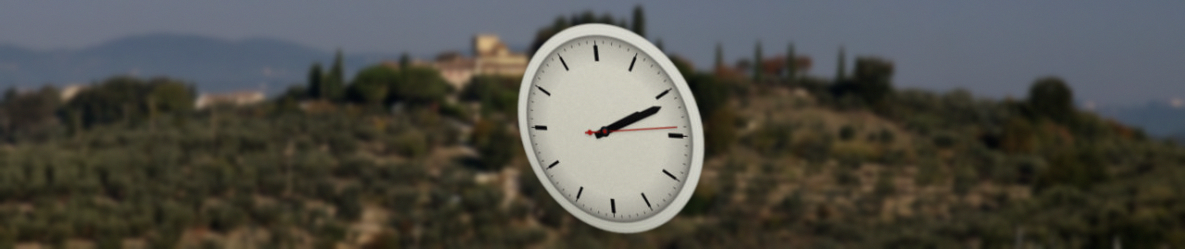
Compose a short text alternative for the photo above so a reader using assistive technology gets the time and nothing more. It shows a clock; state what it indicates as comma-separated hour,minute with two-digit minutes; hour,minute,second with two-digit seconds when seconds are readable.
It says 2,11,14
